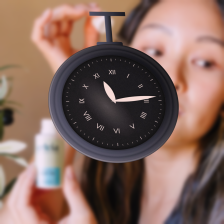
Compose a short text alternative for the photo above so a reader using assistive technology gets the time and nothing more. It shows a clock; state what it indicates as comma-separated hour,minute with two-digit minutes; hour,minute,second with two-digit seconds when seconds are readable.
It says 11,14
